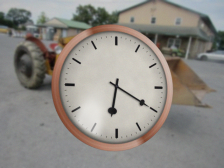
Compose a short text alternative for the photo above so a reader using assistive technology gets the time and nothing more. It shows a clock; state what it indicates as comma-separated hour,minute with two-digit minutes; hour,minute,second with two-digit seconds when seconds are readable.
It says 6,20
